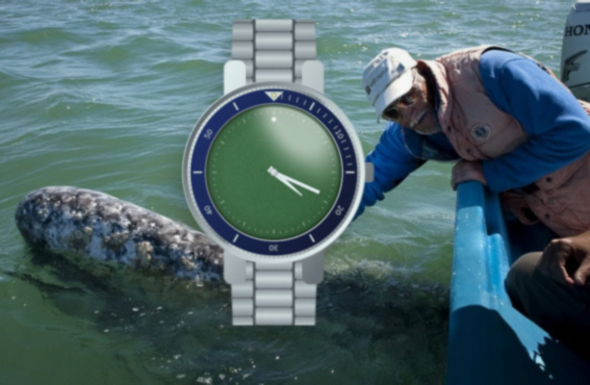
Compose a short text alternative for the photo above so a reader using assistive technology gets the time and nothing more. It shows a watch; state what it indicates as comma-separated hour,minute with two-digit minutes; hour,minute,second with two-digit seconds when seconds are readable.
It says 4,19
